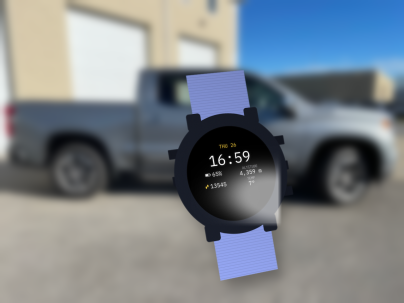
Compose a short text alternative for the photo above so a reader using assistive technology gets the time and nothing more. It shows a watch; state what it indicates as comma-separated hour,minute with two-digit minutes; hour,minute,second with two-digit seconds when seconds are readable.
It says 16,59
